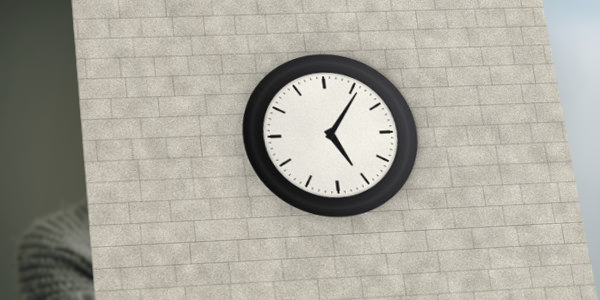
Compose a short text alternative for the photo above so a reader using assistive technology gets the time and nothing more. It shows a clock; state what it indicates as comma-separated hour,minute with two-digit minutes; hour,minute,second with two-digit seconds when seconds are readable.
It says 5,06
